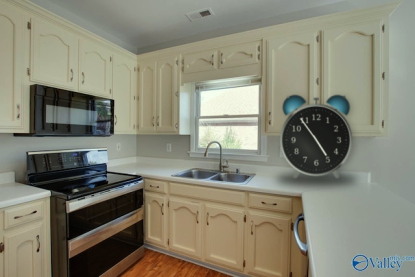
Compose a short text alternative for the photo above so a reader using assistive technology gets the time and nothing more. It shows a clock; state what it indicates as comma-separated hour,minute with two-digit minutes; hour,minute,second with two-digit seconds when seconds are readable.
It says 4,54
